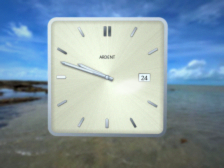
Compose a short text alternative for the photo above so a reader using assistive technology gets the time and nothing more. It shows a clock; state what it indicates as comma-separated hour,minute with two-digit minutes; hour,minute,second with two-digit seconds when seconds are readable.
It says 9,48
